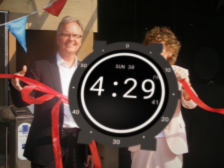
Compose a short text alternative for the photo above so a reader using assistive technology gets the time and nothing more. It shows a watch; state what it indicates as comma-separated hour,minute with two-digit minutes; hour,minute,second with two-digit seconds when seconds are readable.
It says 4,29
